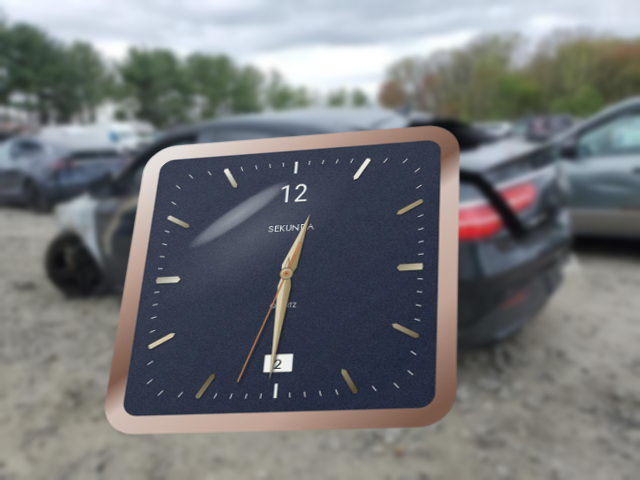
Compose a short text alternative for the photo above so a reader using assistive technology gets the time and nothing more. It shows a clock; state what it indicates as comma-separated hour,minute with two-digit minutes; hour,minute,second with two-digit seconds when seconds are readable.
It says 12,30,33
